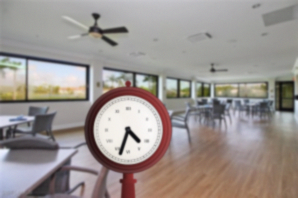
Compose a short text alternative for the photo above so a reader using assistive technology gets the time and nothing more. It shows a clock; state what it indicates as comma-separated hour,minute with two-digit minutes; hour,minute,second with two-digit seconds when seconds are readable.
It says 4,33
